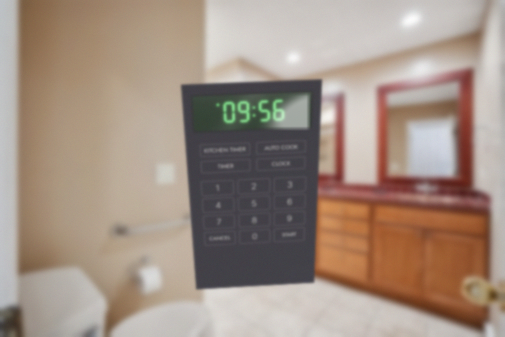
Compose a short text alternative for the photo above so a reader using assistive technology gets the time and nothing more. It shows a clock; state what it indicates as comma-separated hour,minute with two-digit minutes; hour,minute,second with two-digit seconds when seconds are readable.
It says 9,56
